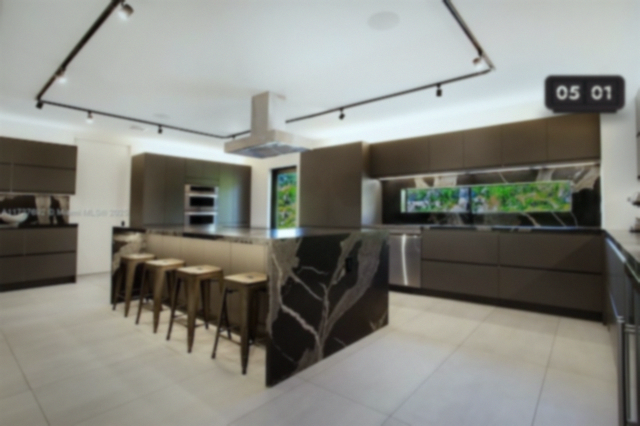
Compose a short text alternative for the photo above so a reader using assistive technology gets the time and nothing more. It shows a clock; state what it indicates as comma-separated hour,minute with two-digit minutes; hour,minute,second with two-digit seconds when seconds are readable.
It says 5,01
